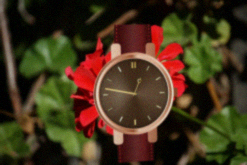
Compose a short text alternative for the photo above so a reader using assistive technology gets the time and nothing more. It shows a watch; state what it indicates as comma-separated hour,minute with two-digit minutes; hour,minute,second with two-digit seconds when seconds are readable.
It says 12,47
